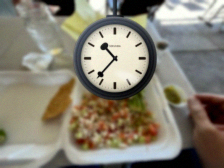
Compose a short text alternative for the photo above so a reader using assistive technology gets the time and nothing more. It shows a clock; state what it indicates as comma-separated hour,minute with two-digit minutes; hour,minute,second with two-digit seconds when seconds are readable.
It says 10,37
